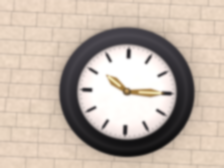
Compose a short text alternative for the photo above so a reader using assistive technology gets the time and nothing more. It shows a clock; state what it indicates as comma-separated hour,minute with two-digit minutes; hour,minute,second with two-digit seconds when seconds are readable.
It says 10,15
